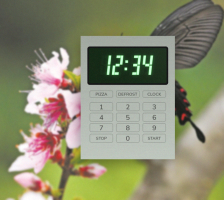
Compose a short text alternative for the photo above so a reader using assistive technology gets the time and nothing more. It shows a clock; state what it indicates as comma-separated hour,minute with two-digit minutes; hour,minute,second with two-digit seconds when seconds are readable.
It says 12,34
